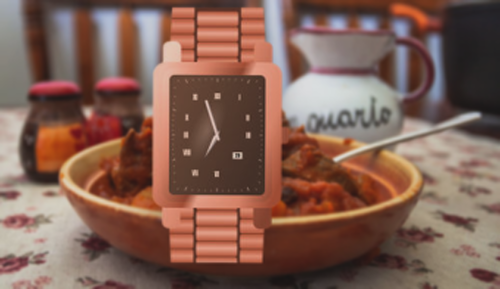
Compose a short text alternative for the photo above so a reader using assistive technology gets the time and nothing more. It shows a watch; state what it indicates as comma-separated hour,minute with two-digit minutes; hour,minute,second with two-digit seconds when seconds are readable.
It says 6,57
